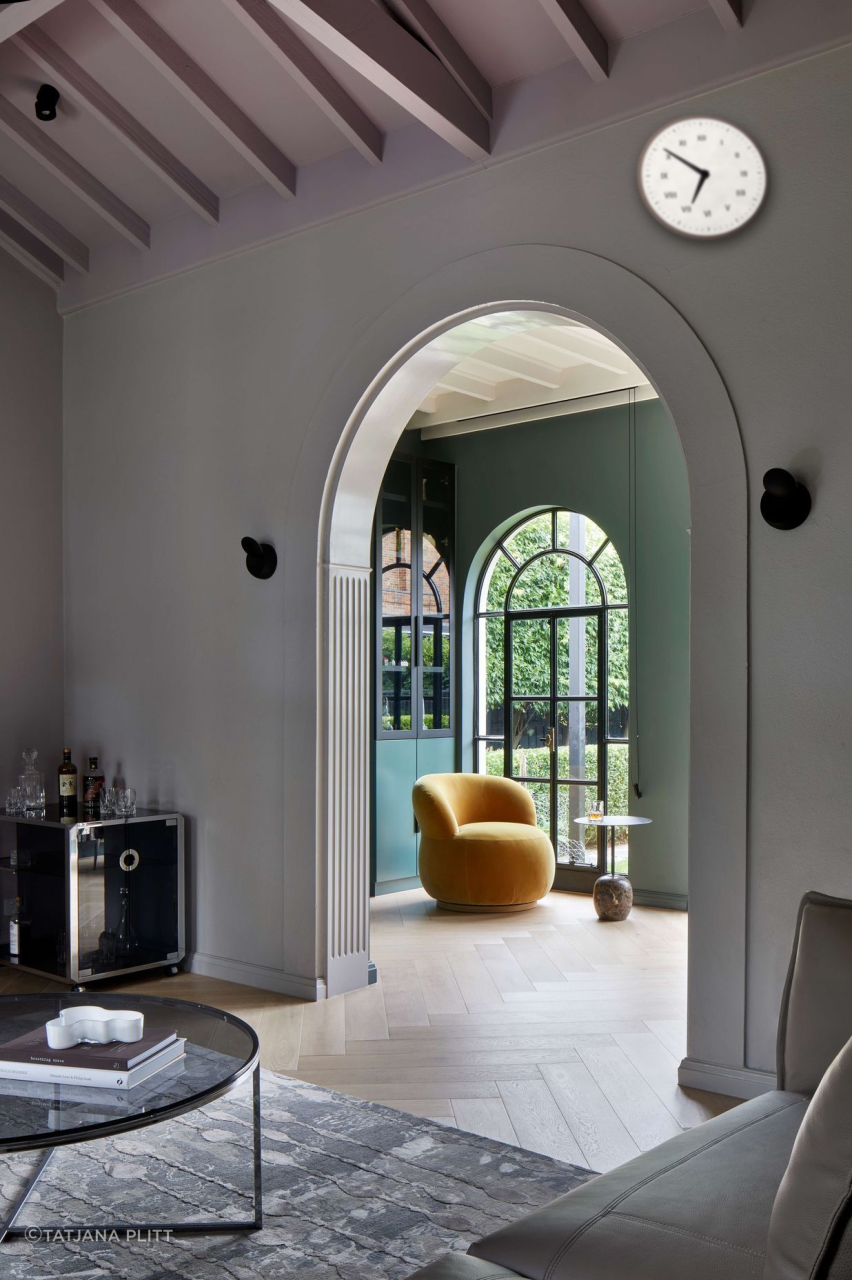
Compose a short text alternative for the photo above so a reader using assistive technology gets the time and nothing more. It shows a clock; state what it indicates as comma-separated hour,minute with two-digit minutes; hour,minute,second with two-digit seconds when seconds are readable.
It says 6,51
